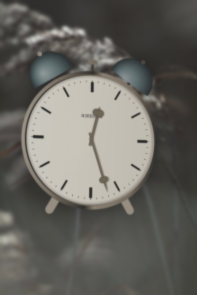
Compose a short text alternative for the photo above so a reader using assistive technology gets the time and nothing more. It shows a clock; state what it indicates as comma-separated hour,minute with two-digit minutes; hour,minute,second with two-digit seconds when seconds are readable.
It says 12,27
